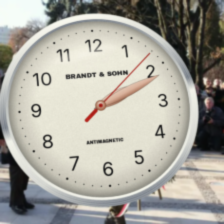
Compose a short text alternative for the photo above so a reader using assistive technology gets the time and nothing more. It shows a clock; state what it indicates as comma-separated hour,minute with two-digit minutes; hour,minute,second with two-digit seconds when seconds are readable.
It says 2,11,08
